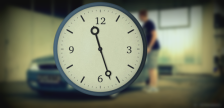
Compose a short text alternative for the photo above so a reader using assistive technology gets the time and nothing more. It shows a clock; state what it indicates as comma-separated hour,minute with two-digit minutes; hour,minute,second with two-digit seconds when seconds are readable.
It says 11,27
